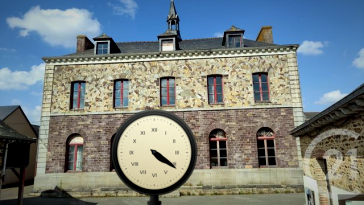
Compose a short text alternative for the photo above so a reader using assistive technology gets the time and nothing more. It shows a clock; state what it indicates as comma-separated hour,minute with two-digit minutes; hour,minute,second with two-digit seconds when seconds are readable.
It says 4,21
